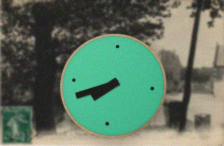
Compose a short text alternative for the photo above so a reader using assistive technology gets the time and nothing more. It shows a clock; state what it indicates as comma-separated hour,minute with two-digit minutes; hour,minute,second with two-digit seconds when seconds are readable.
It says 7,41
